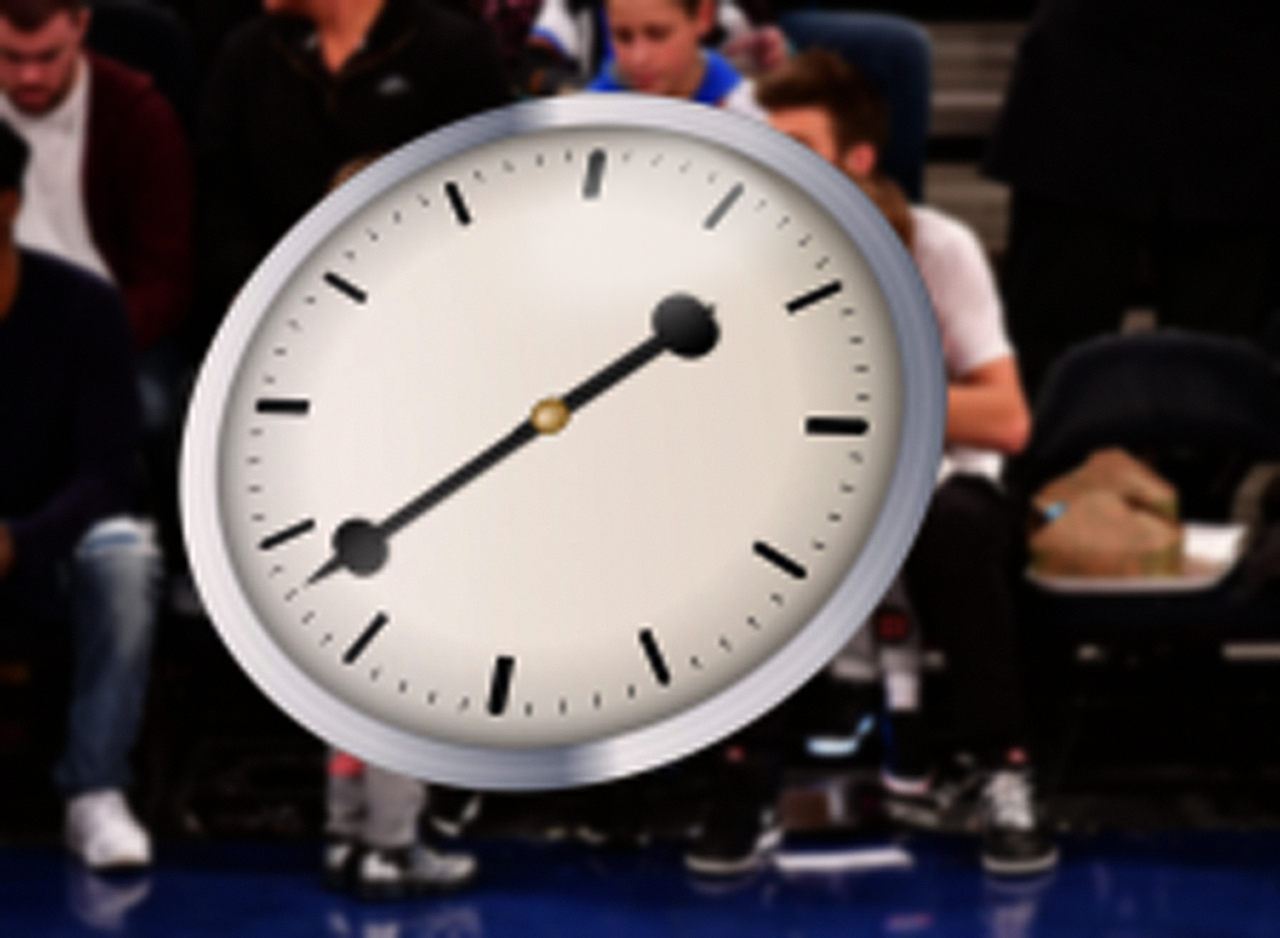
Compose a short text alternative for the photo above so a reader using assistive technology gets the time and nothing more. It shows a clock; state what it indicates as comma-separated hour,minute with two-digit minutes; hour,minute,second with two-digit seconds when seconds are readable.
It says 1,38
